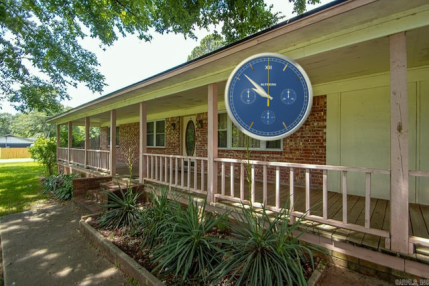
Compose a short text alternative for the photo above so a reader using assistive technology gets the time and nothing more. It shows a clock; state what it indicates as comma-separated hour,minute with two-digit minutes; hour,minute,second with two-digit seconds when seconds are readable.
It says 9,52
